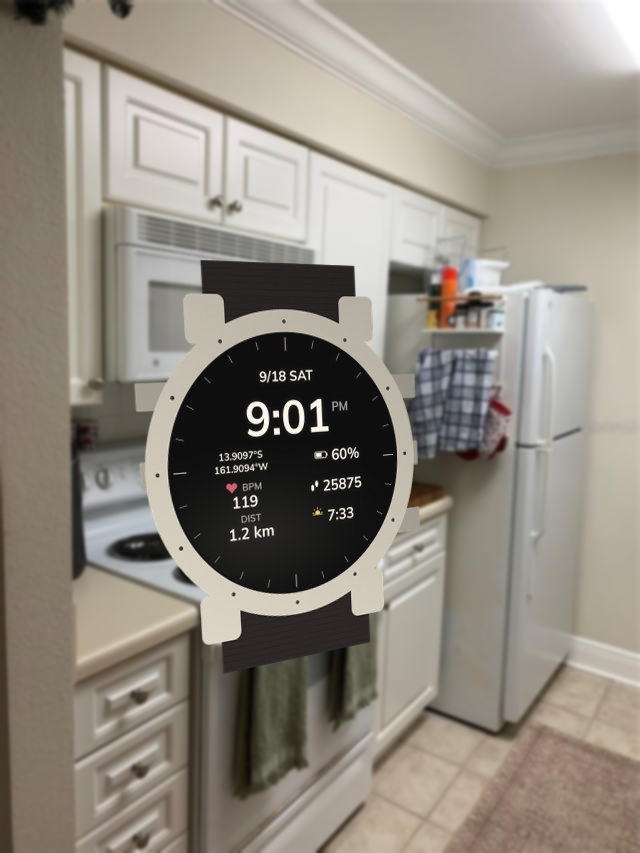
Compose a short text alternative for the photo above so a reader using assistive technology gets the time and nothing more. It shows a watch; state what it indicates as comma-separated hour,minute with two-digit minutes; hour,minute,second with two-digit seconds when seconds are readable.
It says 9,01
